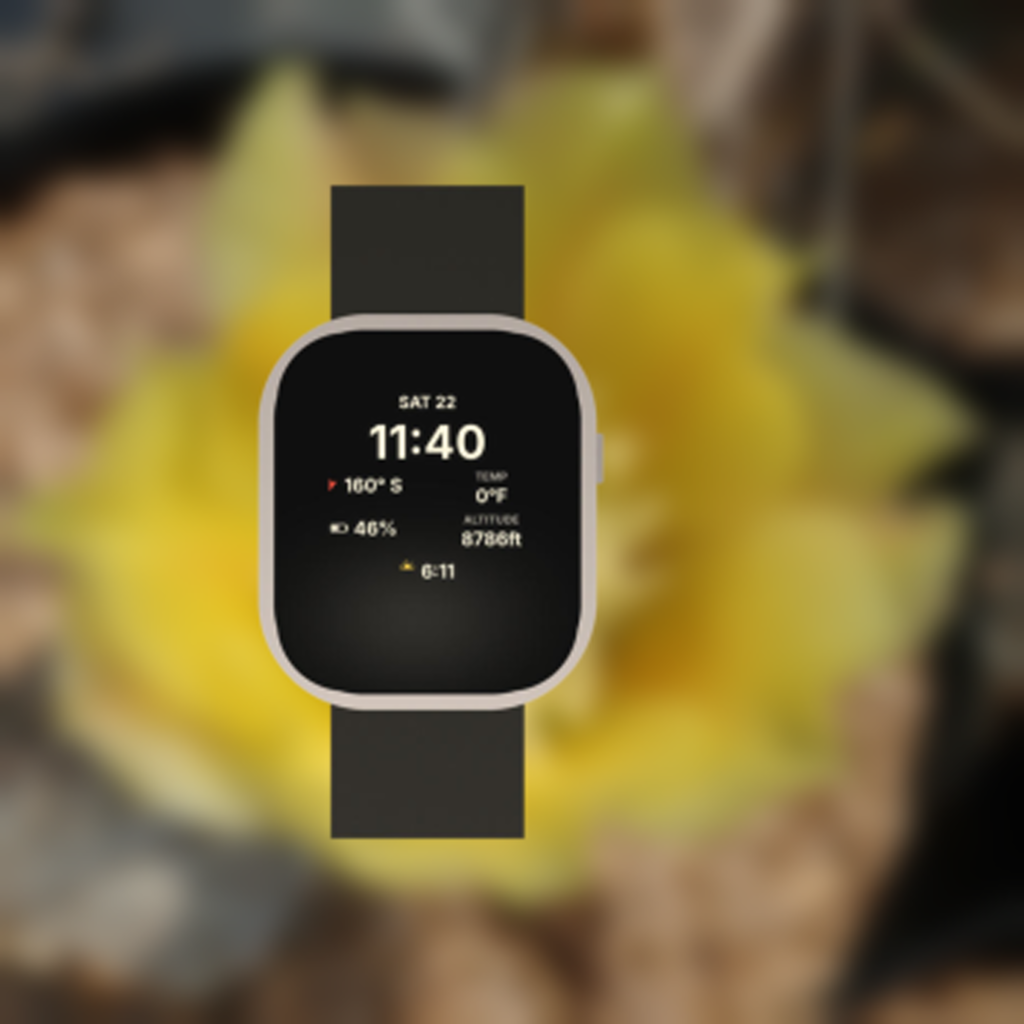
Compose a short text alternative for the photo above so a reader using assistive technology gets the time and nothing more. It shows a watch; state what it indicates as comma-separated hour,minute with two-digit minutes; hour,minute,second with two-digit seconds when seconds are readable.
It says 11,40
